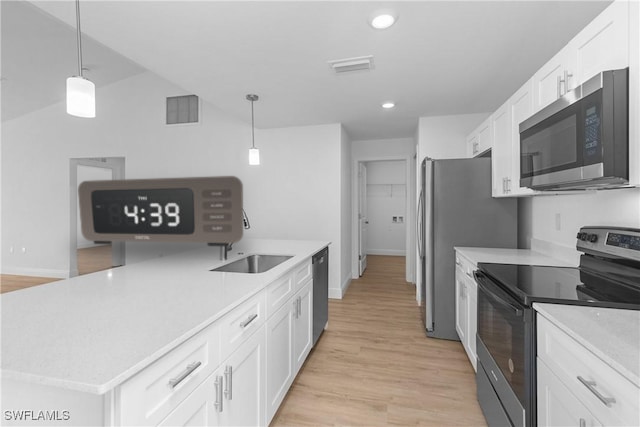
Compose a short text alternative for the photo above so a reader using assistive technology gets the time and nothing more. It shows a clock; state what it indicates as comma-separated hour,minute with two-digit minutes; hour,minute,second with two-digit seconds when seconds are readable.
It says 4,39
